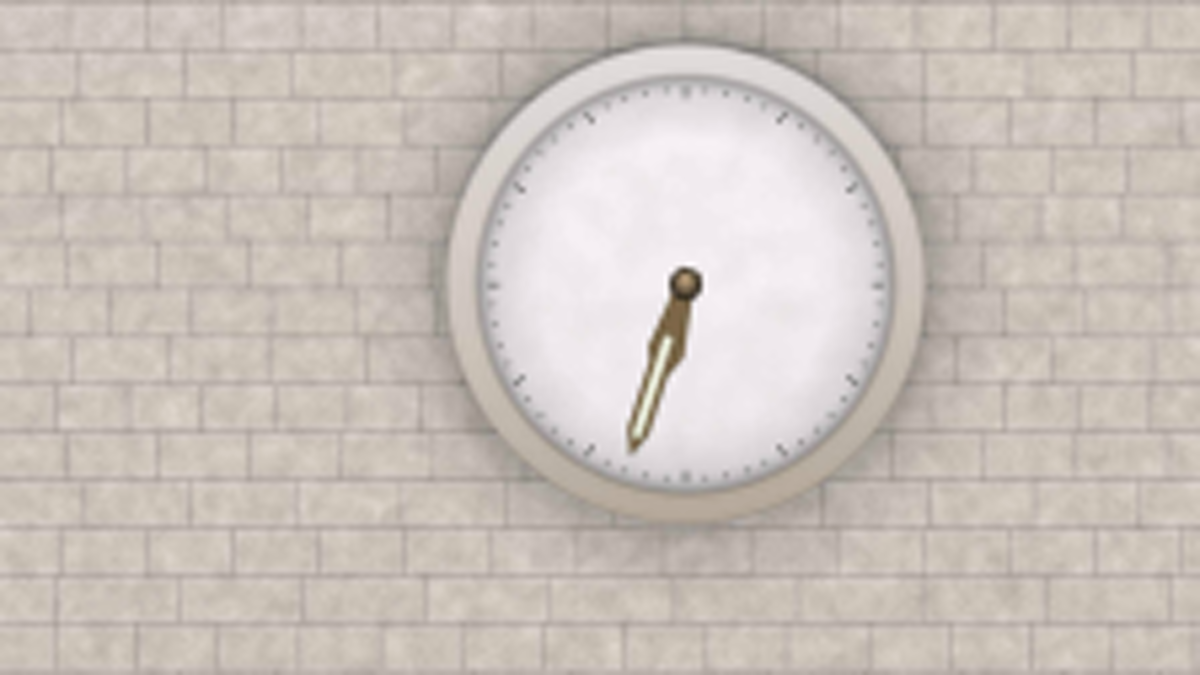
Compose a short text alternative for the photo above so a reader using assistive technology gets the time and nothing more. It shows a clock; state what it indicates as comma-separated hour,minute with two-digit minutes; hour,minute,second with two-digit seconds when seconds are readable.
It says 6,33
